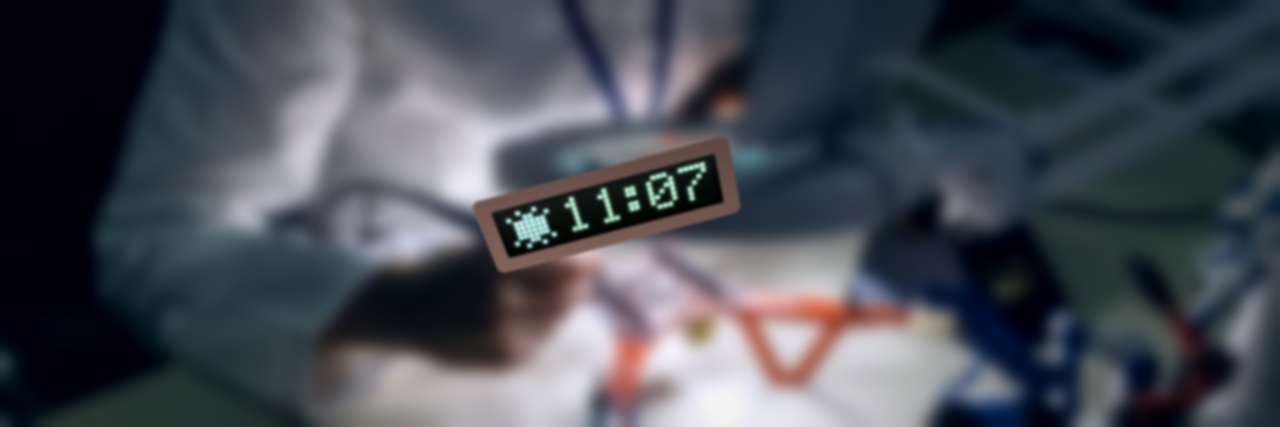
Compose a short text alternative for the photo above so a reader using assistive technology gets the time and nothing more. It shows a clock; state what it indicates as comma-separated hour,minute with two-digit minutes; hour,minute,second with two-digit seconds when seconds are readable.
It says 11,07
